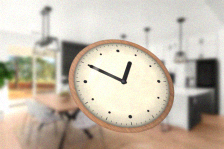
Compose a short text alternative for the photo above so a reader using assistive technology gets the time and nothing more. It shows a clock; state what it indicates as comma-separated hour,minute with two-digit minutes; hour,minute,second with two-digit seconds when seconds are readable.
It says 12,50
